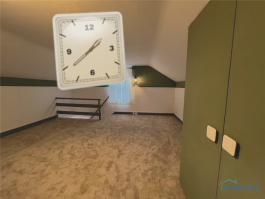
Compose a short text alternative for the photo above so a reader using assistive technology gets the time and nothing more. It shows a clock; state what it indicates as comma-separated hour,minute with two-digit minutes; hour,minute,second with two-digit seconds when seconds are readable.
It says 1,39
